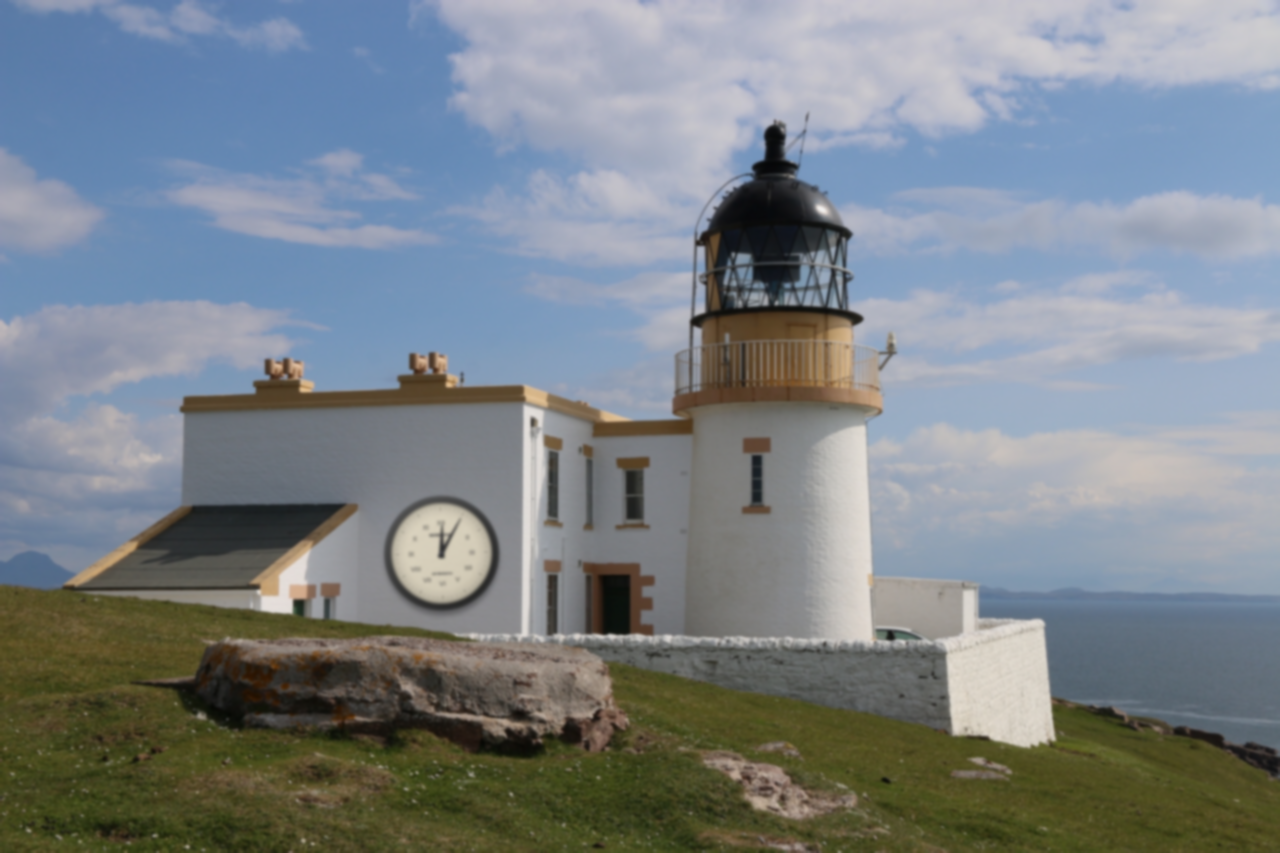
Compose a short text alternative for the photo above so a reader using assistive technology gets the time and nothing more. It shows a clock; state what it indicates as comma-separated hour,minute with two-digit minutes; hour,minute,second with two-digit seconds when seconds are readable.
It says 12,05
